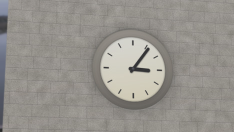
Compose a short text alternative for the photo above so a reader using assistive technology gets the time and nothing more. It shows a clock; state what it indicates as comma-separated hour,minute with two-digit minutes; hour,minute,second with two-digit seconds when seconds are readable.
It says 3,06
